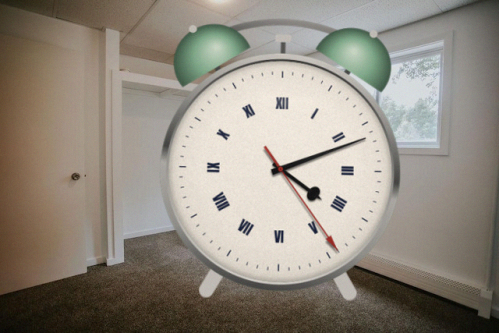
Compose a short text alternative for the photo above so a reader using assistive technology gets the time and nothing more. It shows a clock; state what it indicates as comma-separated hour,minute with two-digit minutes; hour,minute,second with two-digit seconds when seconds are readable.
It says 4,11,24
